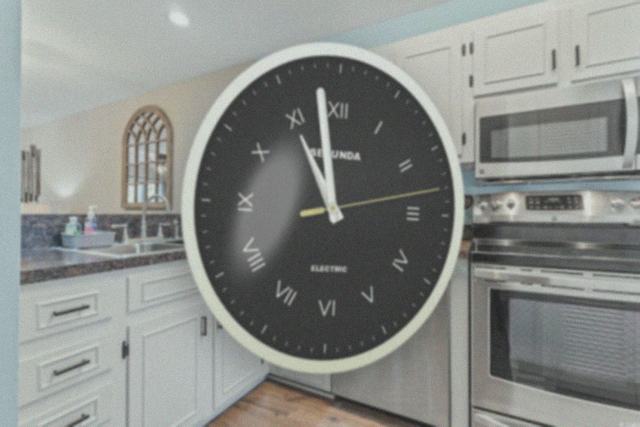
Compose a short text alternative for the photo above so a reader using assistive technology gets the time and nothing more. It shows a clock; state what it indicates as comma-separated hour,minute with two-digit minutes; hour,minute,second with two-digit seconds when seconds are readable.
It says 10,58,13
